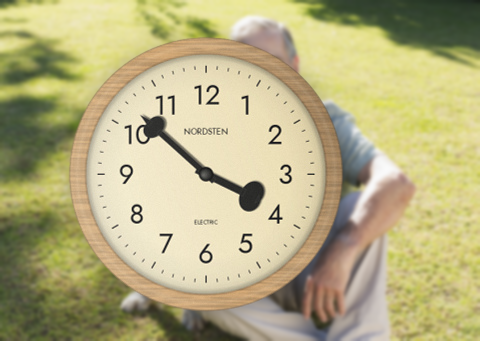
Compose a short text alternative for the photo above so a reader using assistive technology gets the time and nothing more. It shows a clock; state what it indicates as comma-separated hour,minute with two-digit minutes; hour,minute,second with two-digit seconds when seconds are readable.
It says 3,52
